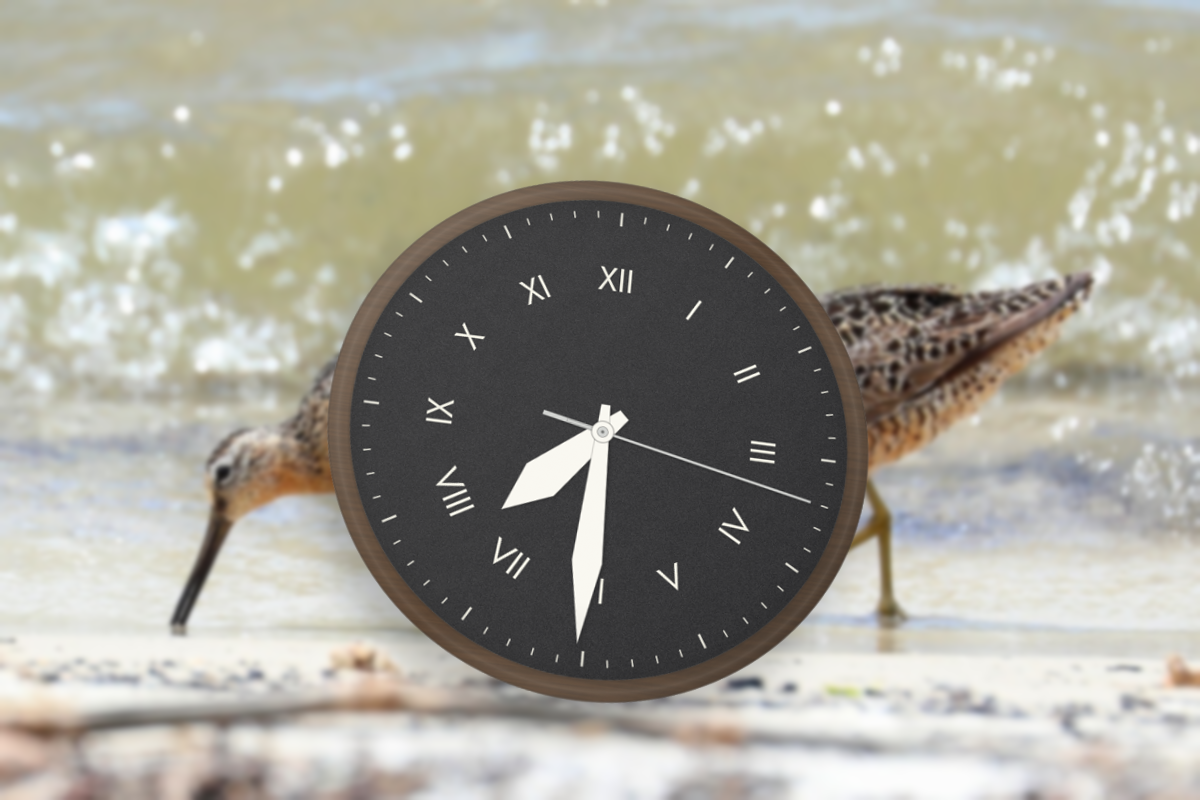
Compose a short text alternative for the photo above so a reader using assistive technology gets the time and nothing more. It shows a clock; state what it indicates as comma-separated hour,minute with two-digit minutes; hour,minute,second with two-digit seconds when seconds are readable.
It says 7,30,17
